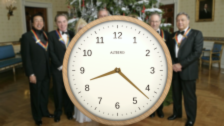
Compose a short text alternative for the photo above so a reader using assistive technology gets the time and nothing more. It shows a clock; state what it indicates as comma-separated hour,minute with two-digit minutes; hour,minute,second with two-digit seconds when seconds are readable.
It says 8,22
